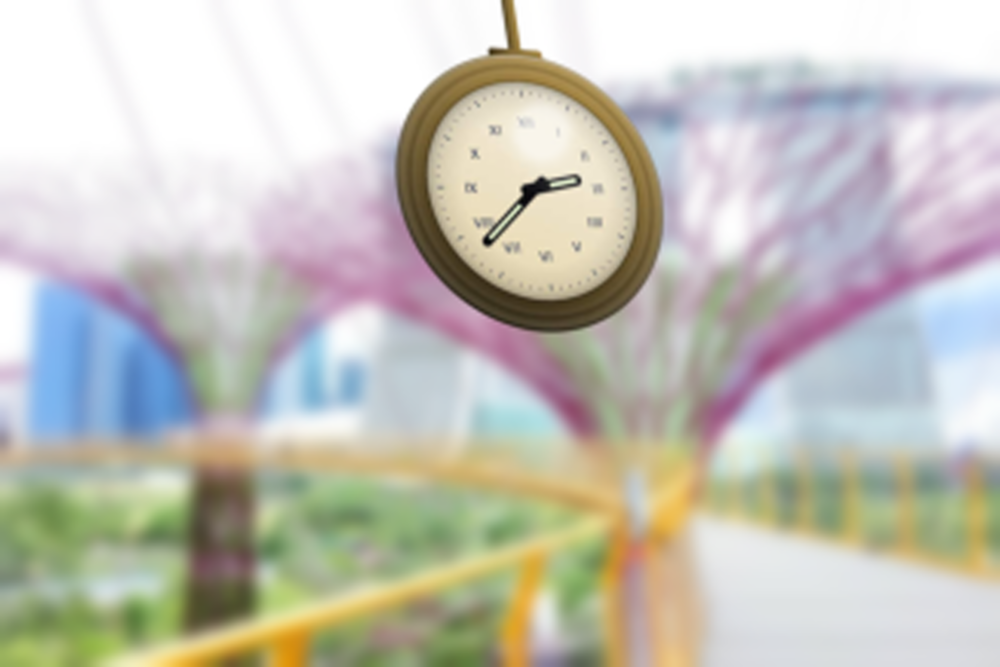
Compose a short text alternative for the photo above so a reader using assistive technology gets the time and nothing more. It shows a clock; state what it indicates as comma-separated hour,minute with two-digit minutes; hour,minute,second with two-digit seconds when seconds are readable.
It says 2,38
